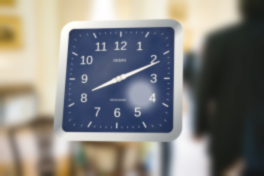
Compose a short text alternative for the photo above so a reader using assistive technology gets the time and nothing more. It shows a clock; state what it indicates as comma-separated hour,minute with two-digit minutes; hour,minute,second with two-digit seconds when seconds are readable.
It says 8,11
